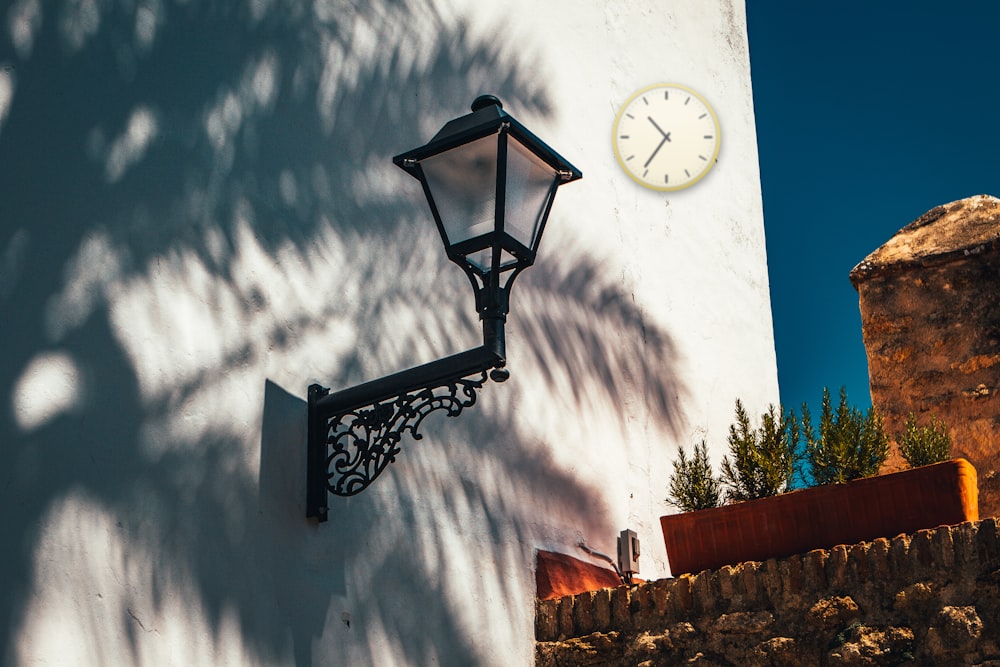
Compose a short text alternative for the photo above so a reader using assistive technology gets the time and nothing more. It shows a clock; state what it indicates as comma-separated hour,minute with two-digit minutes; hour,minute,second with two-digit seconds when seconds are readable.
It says 10,36
